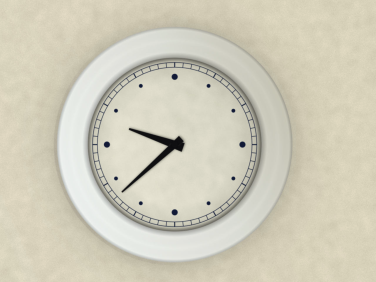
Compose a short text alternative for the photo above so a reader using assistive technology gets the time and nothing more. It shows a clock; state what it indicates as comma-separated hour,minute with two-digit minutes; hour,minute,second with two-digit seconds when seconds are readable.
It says 9,38
